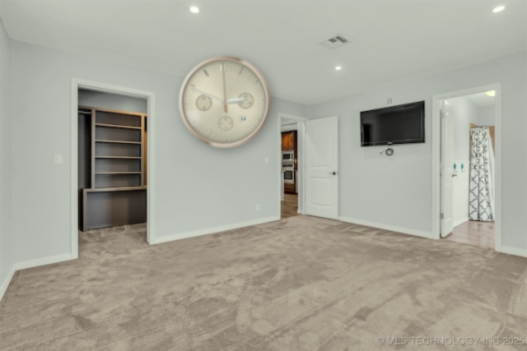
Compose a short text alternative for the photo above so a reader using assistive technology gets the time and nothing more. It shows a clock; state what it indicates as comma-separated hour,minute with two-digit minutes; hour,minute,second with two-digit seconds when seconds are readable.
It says 2,49
